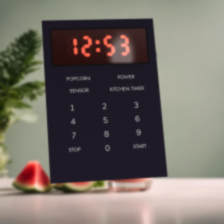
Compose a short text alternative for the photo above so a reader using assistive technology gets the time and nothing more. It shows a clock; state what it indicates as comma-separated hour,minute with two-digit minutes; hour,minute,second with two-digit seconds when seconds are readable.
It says 12,53
